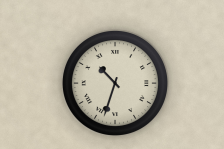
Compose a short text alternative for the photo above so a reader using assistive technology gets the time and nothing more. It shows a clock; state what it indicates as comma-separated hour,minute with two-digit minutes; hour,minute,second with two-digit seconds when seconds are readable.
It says 10,33
